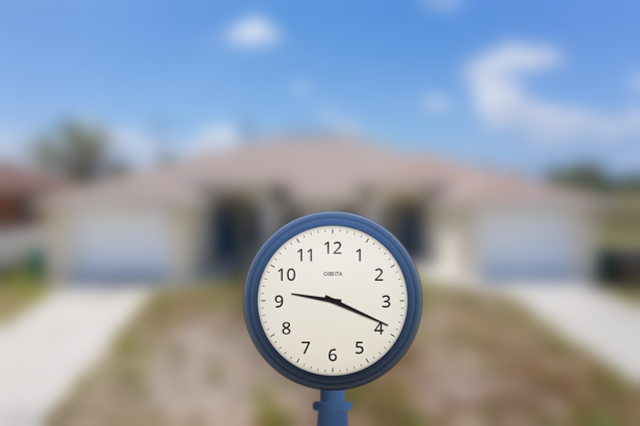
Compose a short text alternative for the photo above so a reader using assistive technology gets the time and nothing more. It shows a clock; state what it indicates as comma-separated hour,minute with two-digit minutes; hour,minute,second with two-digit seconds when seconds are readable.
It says 9,19
